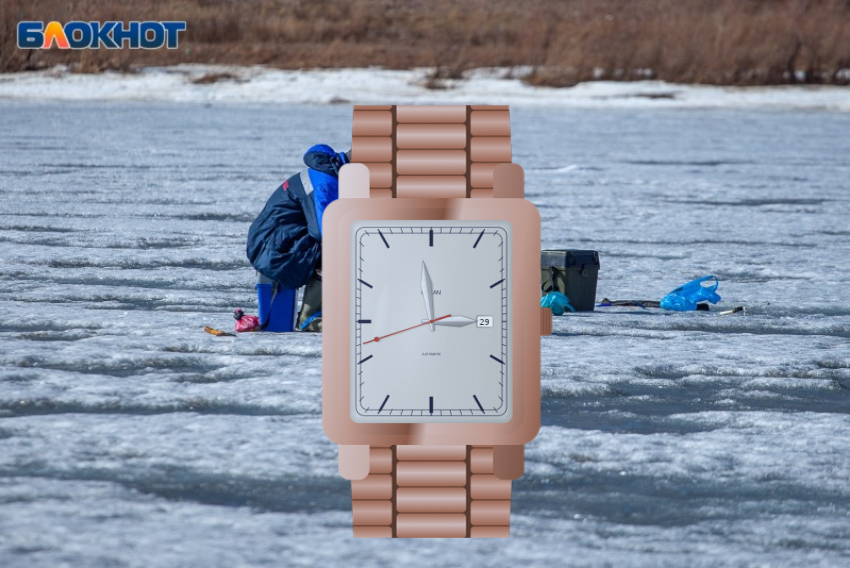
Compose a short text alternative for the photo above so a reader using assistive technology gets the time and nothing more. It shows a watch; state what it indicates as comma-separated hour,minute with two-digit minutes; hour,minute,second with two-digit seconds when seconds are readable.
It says 2,58,42
